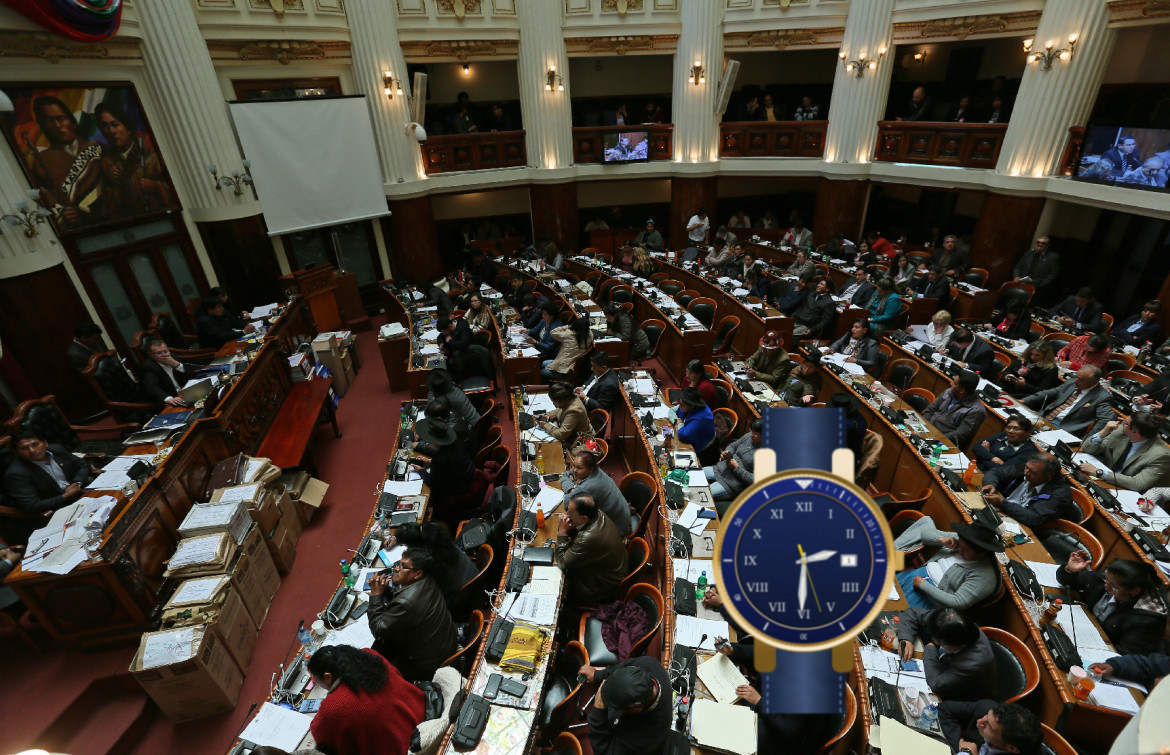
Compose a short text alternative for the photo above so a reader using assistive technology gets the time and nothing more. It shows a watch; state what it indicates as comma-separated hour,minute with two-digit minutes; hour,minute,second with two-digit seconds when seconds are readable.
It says 2,30,27
